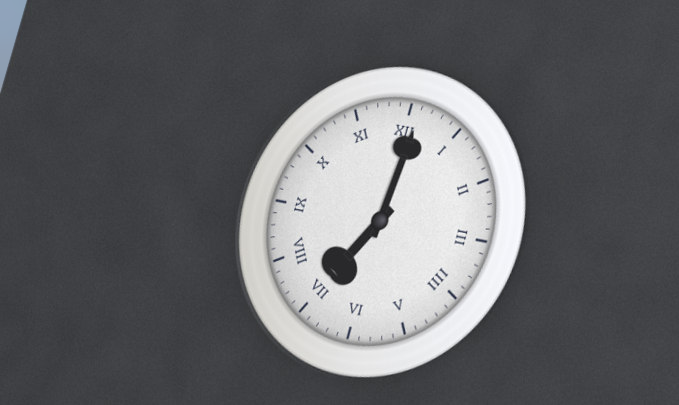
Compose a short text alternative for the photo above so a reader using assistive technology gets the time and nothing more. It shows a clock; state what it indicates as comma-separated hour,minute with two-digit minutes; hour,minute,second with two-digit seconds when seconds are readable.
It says 7,01
